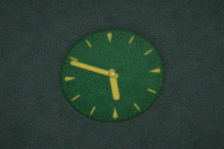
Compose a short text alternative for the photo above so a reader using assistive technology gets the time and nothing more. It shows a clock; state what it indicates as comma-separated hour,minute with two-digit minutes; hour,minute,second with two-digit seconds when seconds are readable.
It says 5,49
